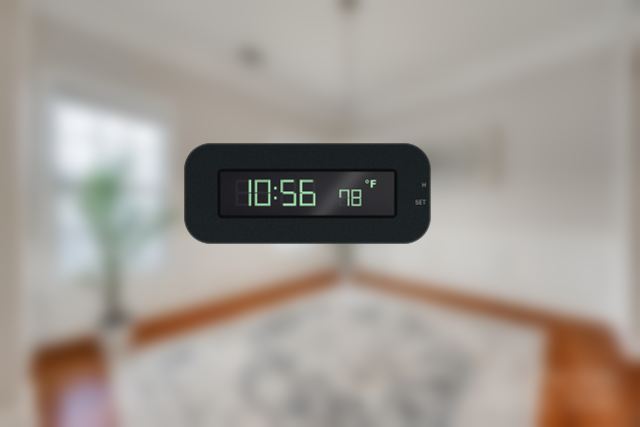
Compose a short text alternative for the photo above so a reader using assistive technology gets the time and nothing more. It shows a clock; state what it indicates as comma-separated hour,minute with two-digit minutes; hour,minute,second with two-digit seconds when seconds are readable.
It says 10,56
